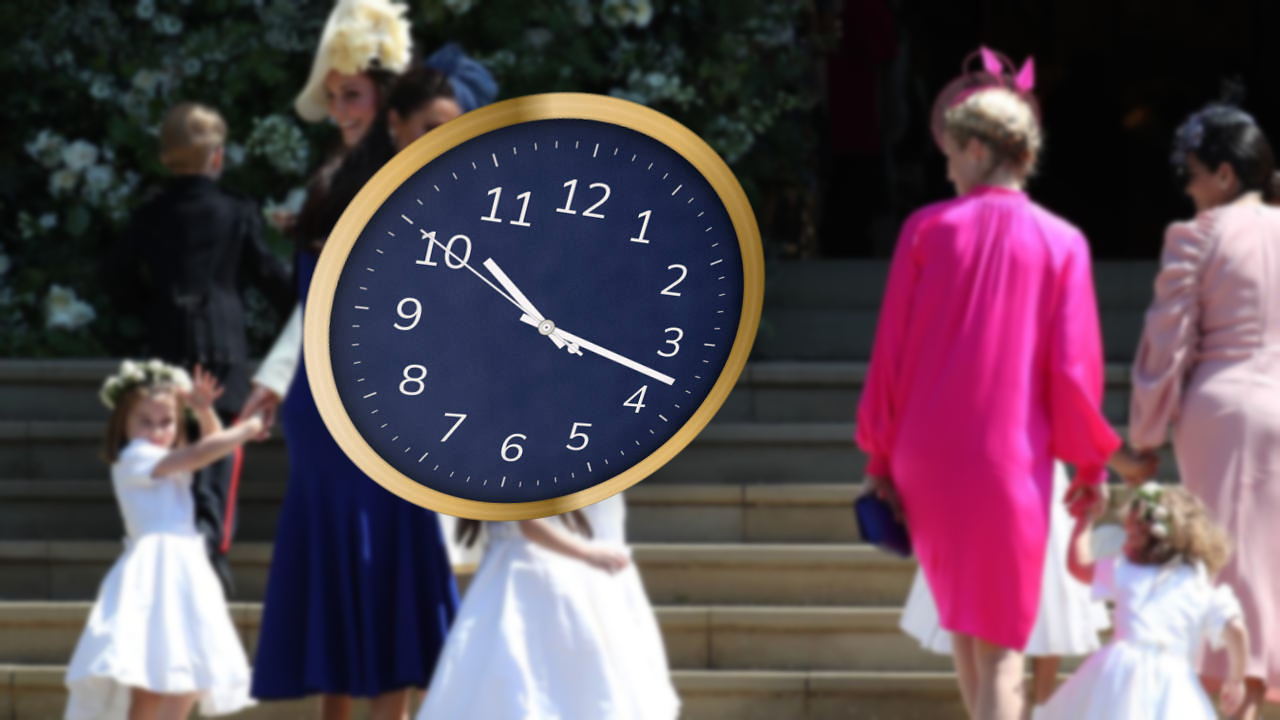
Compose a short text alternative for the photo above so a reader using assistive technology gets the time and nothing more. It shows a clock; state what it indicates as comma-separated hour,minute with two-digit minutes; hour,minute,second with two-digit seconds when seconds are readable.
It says 10,17,50
